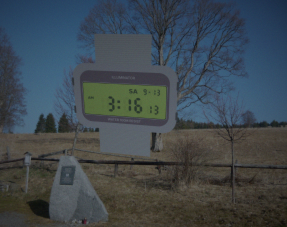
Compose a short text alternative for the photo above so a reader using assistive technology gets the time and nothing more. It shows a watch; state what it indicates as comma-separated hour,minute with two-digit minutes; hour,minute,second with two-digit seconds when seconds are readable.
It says 3,16,13
